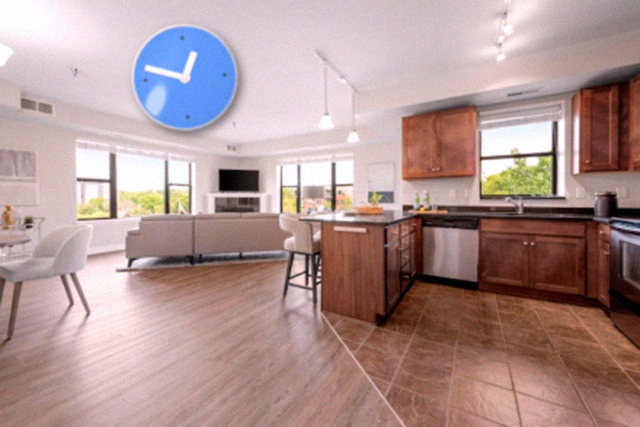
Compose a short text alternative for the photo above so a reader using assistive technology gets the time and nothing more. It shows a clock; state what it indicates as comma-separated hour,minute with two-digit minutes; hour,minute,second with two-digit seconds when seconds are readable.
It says 12,48
